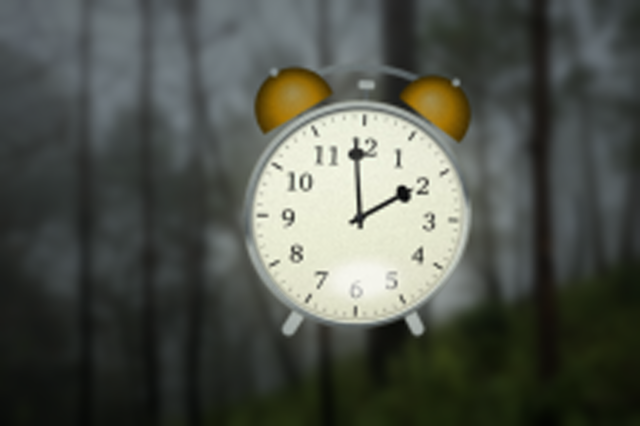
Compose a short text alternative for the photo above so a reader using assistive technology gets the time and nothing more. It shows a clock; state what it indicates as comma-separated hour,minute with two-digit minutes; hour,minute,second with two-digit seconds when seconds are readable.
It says 1,59
